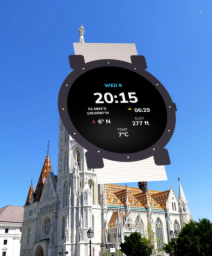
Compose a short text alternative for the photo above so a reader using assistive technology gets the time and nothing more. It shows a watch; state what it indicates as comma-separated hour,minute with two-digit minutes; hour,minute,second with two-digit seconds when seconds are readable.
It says 20,15
